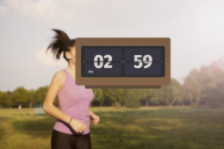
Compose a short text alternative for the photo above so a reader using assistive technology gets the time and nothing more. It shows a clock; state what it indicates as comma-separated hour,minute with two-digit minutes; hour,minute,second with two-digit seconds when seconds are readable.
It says 2,59
